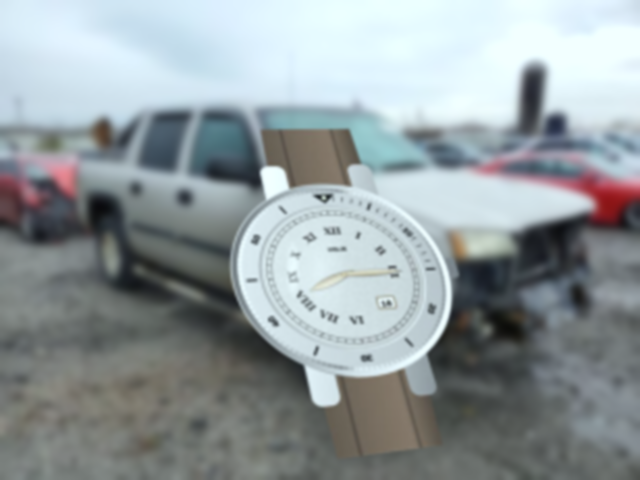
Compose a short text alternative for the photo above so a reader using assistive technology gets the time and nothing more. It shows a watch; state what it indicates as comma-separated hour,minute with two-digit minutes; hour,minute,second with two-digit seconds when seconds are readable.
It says 8,15
